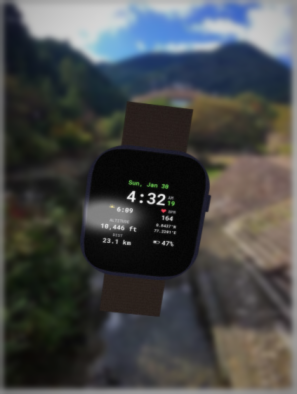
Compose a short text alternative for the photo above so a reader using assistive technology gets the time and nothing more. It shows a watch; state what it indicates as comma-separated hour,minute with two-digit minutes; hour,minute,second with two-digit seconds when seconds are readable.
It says 4,32
